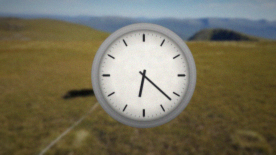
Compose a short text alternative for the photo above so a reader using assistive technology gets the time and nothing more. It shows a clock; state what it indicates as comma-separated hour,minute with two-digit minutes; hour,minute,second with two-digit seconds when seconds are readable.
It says 6,22
